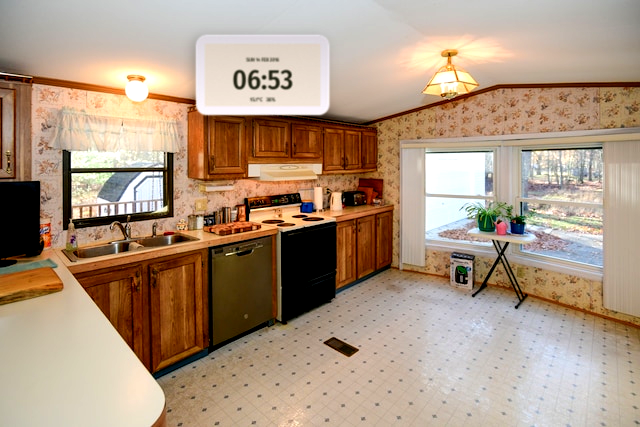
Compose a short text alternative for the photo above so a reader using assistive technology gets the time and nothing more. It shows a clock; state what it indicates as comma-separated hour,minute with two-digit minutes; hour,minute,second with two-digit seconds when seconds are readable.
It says 6,53
